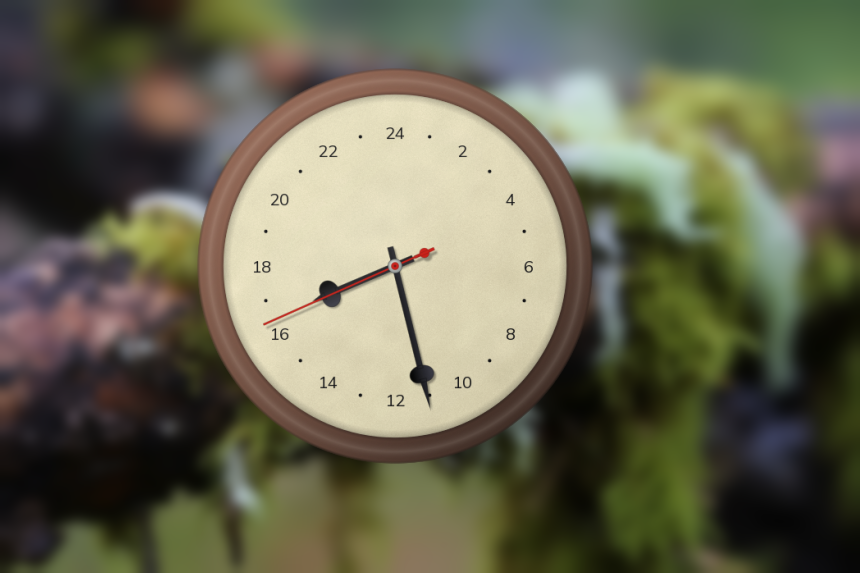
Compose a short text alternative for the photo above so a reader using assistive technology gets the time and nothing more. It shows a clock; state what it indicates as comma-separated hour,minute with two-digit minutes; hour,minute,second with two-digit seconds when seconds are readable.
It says 16,27,41
